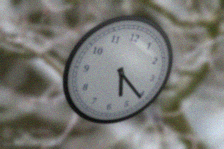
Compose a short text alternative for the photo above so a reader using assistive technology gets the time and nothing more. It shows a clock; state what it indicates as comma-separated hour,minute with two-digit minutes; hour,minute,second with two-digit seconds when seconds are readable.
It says 5,21
